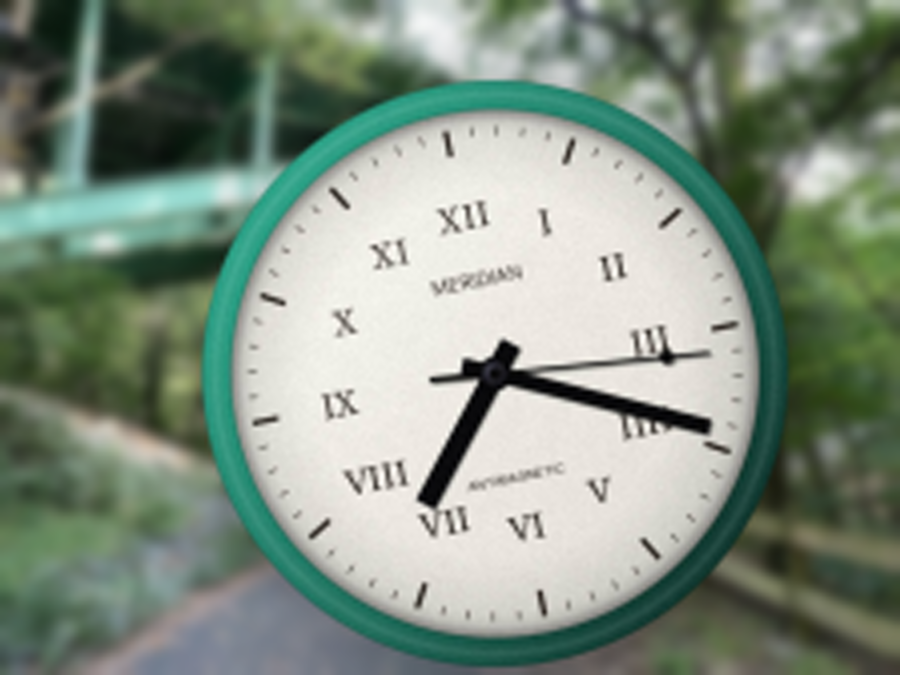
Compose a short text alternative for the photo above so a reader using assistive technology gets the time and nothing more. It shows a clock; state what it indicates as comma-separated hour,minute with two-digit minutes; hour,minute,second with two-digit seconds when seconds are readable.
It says 7,19,16
